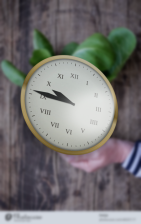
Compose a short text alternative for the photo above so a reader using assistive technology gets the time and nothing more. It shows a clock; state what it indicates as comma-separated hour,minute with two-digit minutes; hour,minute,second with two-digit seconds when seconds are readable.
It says 9,46
